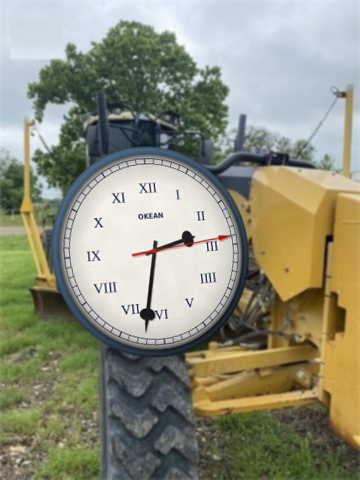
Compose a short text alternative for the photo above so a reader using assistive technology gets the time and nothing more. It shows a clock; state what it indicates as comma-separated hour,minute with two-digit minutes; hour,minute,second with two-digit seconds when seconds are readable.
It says 2,32,14
